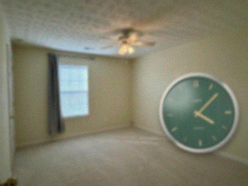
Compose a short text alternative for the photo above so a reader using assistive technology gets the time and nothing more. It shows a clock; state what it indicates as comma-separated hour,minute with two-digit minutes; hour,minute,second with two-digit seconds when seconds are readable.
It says 4,08
